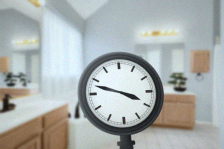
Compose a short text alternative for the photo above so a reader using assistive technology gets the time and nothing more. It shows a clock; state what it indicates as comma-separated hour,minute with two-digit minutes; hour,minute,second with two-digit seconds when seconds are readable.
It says 3,48
